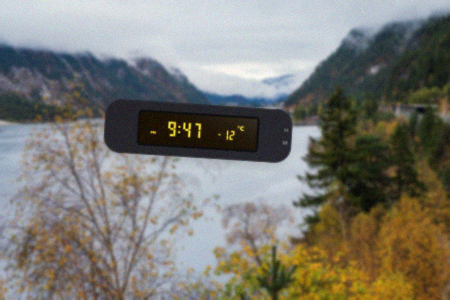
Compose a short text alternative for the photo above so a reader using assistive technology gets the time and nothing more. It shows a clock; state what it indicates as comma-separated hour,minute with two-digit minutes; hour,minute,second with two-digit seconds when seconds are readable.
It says 9,47
